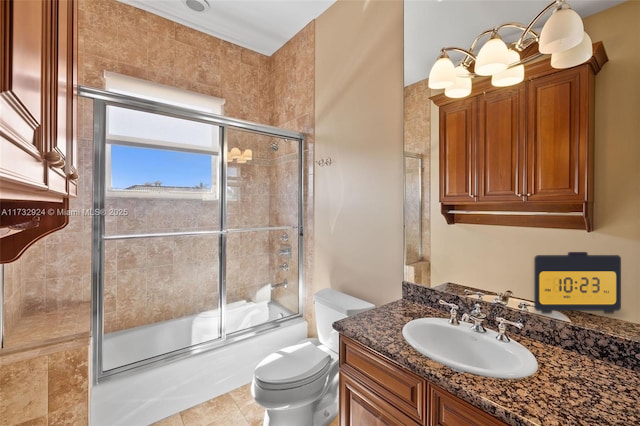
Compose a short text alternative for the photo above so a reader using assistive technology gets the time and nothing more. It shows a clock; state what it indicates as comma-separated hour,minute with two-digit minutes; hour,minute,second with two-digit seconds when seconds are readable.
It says 10,23
